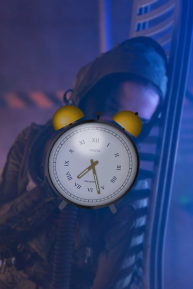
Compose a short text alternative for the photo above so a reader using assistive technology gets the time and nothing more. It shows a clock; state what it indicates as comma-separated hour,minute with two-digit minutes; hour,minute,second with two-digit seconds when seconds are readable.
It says 7,27
